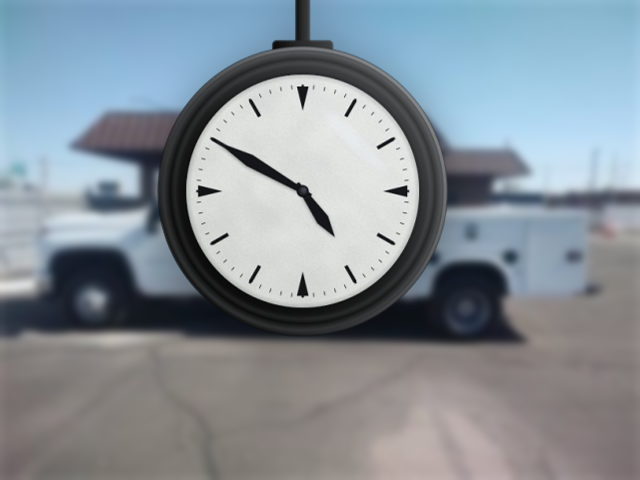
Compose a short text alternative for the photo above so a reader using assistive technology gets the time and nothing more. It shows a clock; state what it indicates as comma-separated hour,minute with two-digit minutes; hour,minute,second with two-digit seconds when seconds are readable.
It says 4,50
